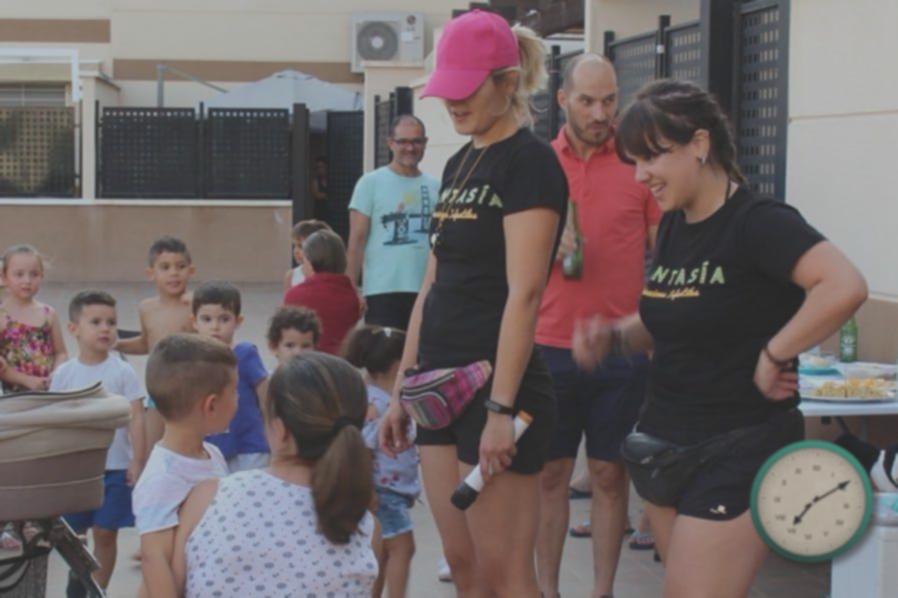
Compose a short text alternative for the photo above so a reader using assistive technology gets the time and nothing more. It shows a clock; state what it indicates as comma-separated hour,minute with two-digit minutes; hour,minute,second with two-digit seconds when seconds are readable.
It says 7,09
